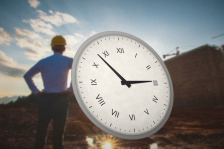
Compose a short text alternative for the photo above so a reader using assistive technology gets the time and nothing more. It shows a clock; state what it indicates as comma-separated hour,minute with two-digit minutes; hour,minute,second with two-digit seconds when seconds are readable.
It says 2,53
